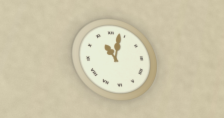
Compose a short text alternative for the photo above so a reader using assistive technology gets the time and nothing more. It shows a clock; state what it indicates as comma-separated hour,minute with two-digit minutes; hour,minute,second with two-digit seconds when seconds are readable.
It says 11,03
